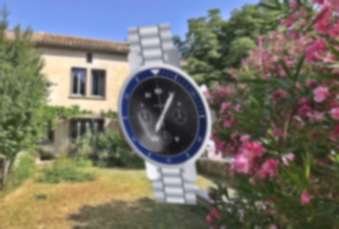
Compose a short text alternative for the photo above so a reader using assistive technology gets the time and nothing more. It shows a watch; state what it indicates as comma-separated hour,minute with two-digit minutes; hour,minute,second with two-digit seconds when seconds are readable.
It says 7,06
